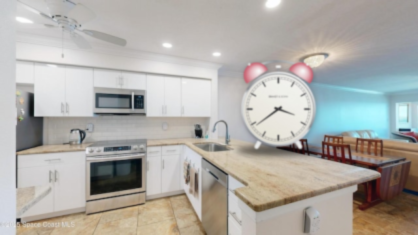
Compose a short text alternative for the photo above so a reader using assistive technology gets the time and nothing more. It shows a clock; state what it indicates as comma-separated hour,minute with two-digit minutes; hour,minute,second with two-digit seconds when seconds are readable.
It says 3,39
